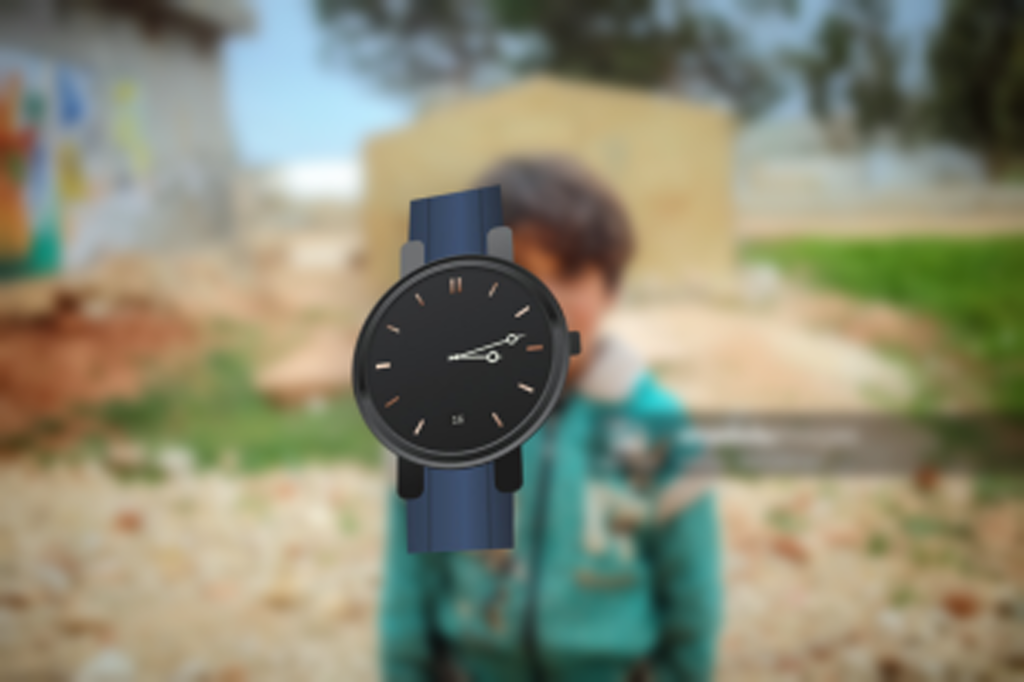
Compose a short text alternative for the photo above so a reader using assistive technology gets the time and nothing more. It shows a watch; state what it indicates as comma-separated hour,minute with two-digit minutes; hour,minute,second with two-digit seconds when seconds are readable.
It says 3,13
